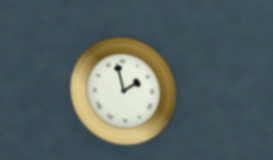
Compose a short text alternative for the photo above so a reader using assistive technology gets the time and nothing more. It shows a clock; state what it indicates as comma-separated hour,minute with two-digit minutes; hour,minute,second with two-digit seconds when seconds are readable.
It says 1,58
